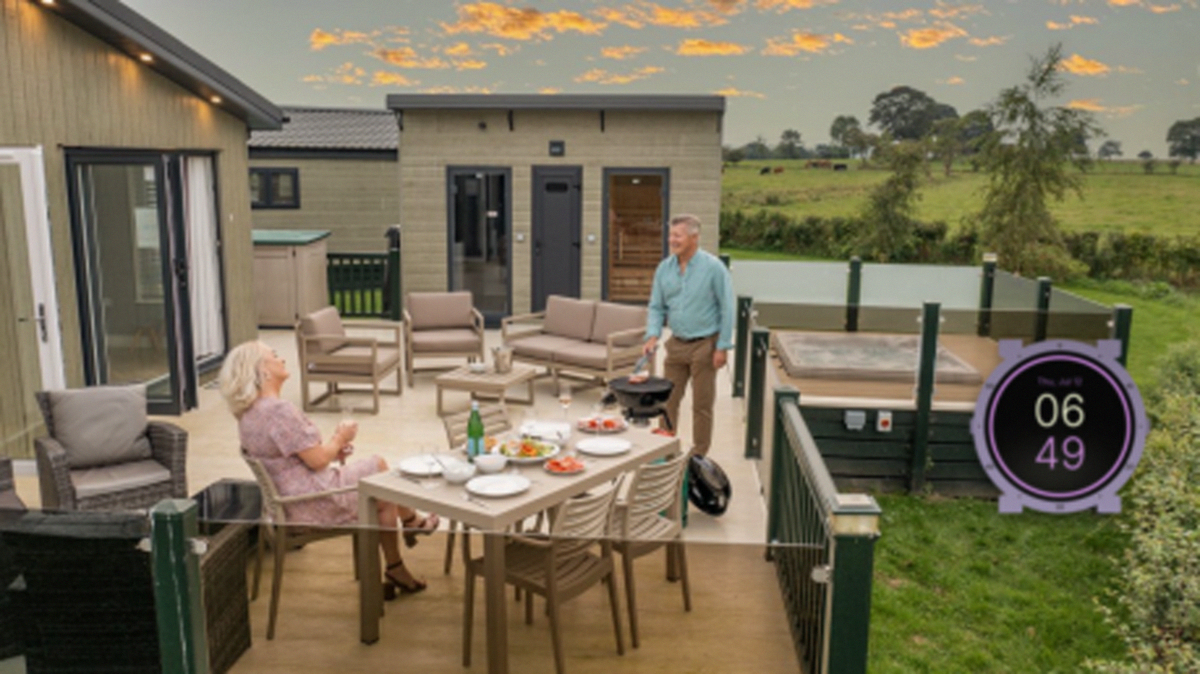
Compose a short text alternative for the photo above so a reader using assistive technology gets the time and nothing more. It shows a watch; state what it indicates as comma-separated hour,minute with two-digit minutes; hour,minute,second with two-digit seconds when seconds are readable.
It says 6,49
